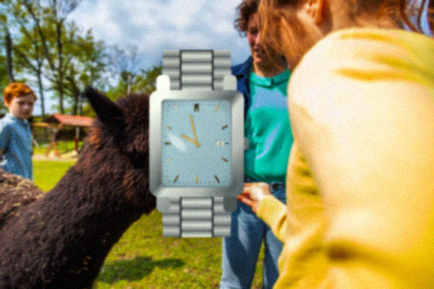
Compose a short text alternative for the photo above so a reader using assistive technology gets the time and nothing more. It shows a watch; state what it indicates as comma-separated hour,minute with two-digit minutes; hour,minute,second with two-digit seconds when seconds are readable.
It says 9,58
